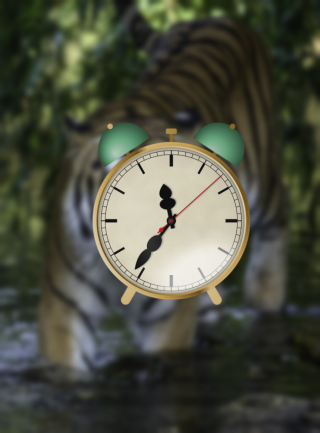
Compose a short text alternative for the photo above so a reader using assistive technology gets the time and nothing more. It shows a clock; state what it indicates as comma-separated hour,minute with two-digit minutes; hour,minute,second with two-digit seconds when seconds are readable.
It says 11,36,08
